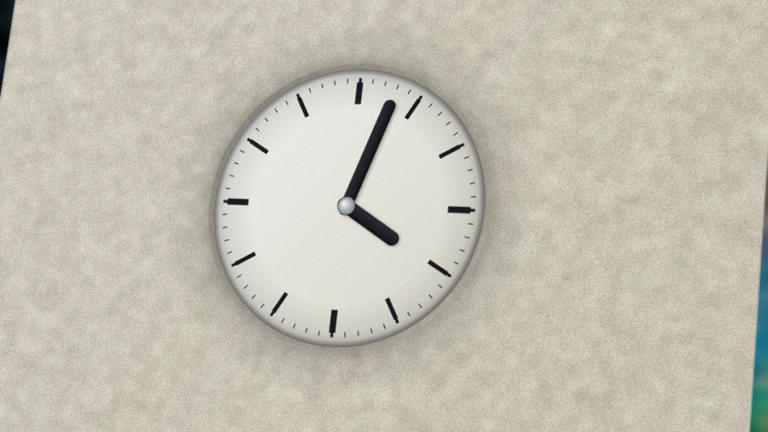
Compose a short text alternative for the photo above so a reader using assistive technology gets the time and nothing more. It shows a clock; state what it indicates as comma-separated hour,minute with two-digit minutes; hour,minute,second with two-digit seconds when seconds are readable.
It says 4,03
